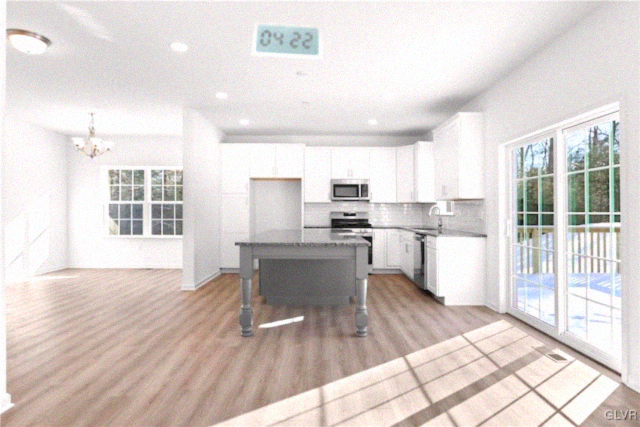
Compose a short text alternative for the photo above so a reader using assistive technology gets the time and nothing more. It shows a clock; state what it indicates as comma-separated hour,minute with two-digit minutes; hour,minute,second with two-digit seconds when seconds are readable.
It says 4,22
